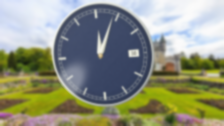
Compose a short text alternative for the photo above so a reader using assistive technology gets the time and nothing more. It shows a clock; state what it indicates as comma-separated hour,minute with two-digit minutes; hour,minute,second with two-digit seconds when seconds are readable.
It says 12,04
